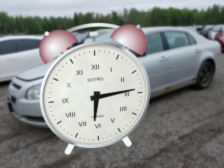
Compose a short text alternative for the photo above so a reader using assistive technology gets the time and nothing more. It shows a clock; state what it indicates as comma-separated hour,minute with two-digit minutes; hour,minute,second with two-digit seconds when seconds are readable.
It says 6,14
